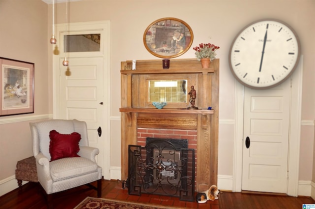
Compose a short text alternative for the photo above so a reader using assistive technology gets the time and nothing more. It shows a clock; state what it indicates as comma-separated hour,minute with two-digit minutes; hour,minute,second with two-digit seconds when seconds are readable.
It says 6,00
